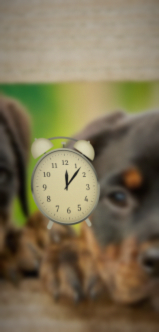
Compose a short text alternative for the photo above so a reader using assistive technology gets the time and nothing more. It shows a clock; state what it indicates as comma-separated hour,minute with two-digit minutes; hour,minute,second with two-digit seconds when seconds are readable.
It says 12,07
